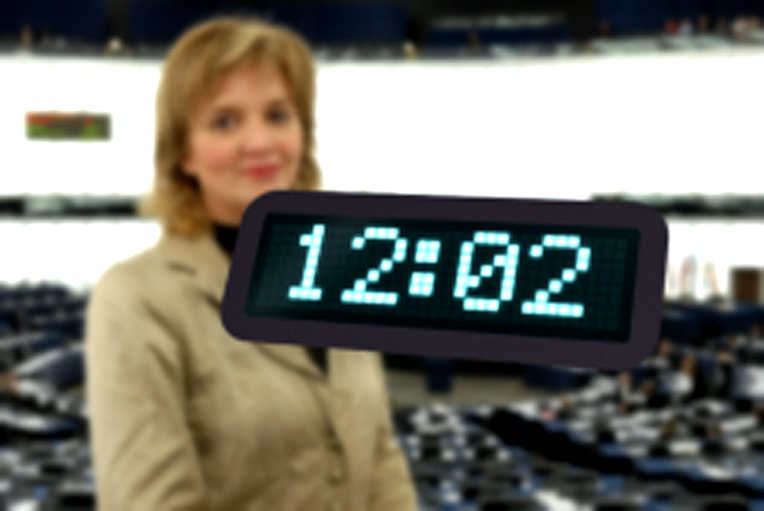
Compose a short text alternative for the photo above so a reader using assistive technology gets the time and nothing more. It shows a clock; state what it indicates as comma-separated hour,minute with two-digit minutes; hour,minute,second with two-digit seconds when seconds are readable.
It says 12,02
